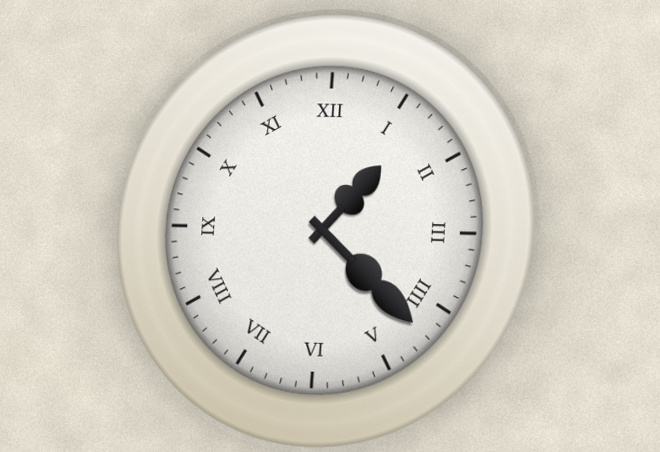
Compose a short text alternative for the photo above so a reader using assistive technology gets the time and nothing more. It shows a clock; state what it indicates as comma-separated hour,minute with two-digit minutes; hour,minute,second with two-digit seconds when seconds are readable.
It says 1,22
